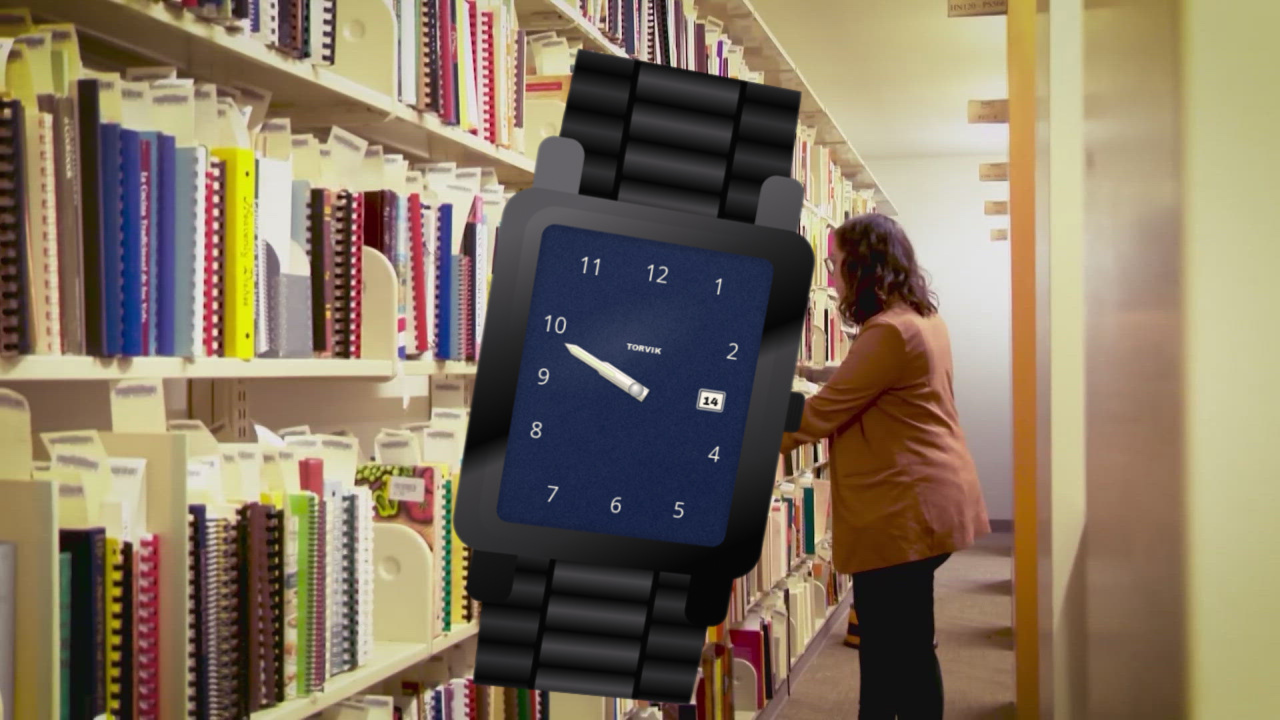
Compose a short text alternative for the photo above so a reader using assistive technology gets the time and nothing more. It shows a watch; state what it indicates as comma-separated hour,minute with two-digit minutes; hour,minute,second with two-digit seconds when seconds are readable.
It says 9,49
